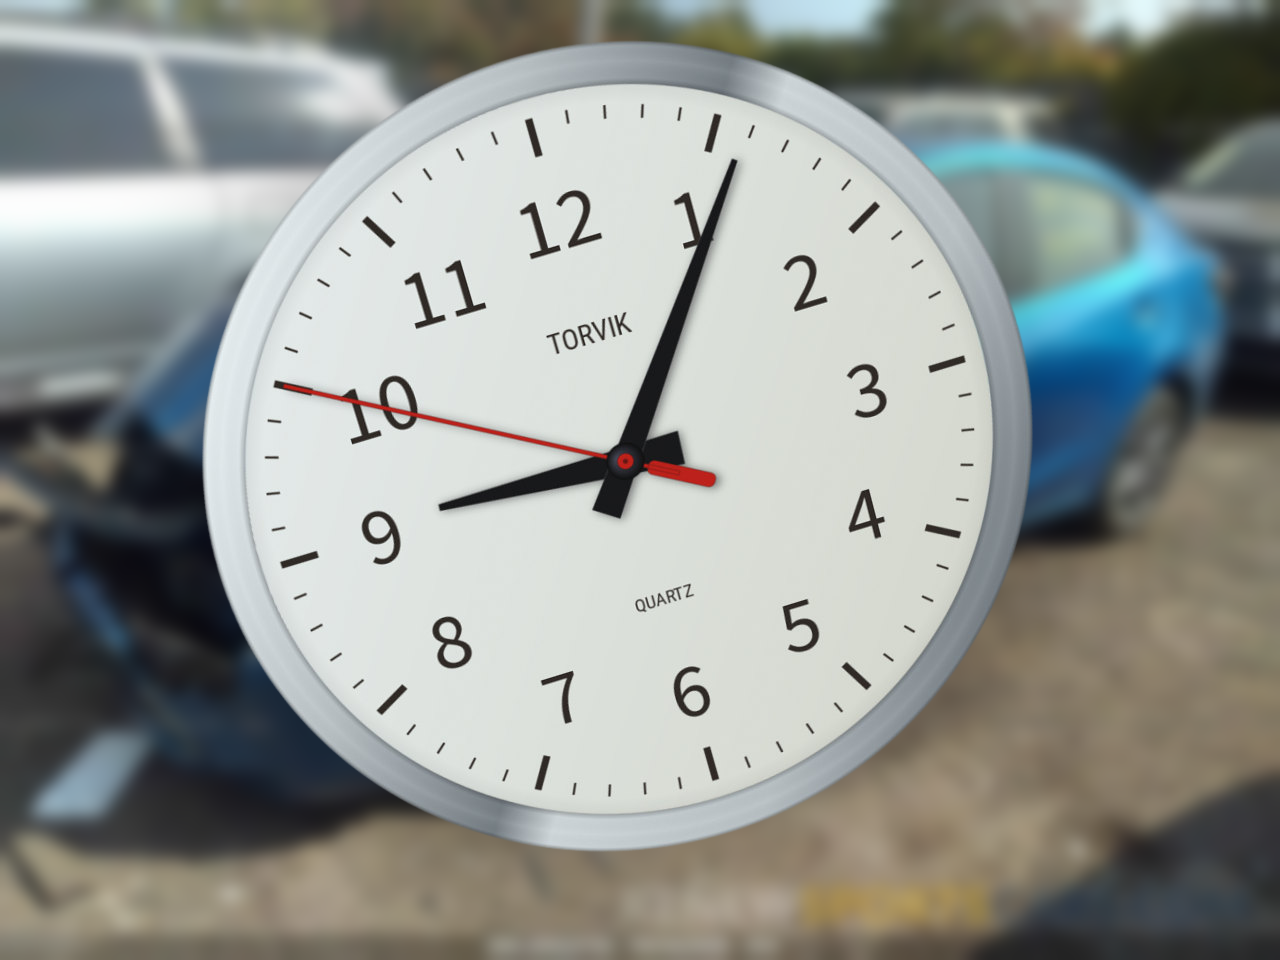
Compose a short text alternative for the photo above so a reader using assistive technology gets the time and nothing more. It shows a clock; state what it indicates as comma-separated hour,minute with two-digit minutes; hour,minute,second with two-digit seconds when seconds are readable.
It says 9,05,50
